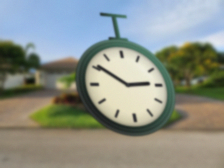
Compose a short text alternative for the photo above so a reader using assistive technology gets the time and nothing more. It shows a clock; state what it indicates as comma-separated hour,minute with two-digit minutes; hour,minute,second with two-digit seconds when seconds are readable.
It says 2,51
